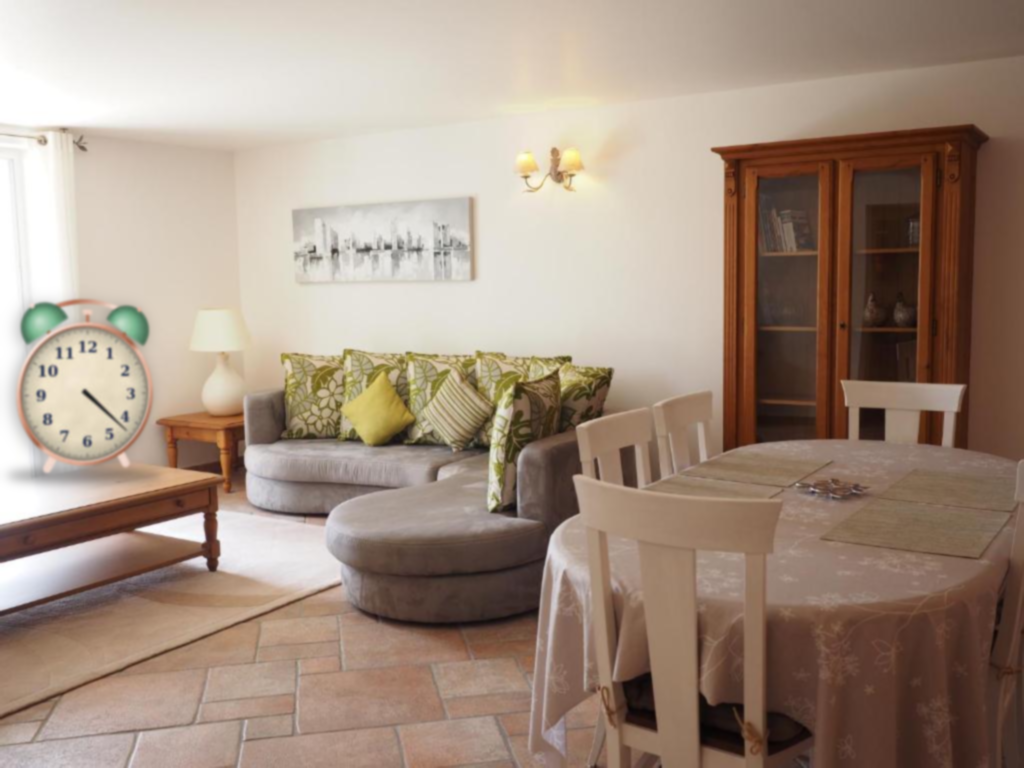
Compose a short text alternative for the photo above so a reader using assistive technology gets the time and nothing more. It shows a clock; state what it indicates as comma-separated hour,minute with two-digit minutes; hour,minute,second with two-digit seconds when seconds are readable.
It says 4,22
